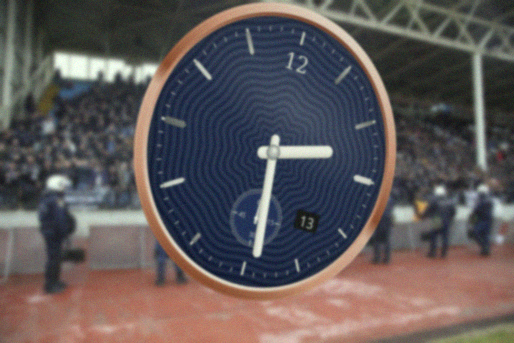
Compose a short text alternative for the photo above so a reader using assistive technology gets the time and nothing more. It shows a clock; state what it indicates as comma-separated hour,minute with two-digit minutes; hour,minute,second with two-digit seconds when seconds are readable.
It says 2,29
